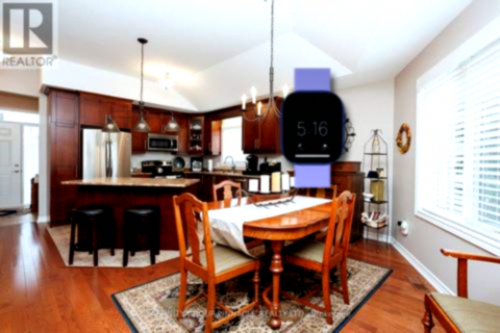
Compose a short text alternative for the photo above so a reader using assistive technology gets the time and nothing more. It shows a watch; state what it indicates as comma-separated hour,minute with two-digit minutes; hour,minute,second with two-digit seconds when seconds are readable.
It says 5,16
